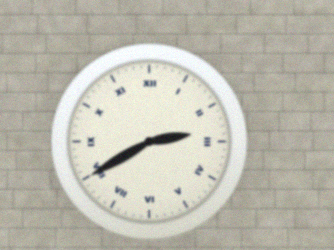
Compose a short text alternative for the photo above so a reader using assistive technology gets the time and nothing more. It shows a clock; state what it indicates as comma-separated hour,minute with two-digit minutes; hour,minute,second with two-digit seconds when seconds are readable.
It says 2,40
